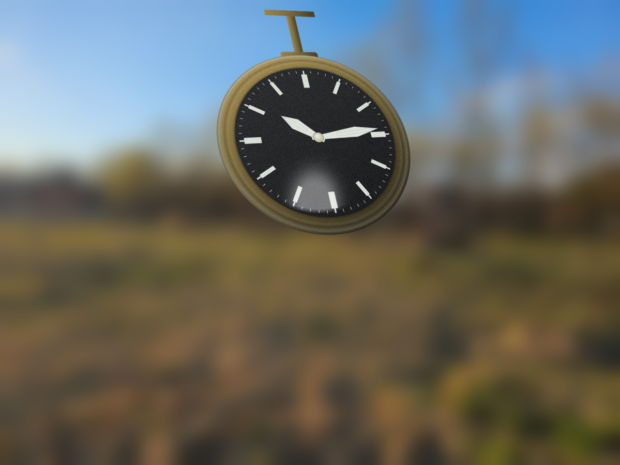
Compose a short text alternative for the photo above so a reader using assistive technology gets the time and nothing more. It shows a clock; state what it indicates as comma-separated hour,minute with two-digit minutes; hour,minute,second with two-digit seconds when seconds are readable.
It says 10,14
